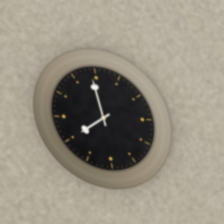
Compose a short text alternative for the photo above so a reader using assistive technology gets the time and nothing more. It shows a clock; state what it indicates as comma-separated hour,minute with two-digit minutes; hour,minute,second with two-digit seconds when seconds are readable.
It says 7,59
